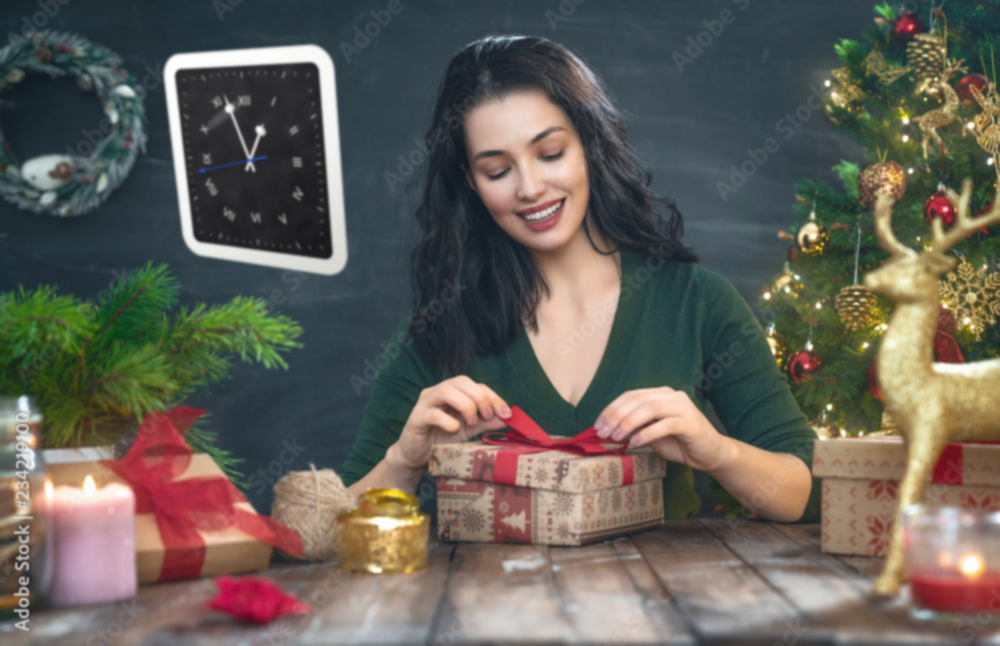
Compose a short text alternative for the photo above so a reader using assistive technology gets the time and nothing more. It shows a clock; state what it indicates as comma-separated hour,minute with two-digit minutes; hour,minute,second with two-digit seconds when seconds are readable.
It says 12,56,43
